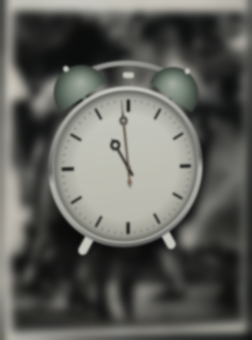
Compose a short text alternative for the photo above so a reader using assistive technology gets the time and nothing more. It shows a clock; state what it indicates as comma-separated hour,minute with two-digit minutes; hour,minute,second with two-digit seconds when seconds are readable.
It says 10,58,59
